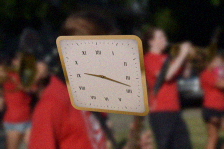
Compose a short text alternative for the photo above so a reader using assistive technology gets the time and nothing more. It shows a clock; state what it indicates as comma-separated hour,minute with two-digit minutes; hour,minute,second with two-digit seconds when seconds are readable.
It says 9,18
